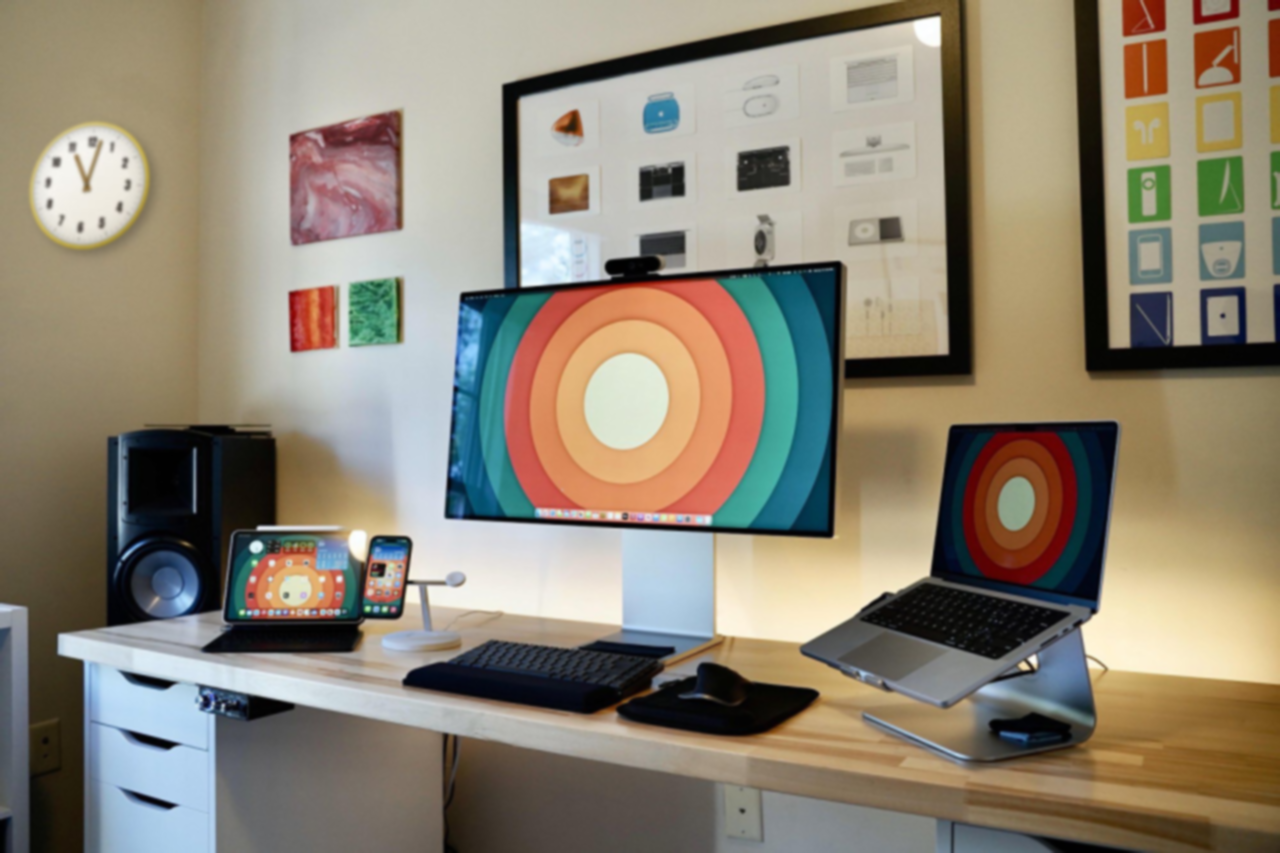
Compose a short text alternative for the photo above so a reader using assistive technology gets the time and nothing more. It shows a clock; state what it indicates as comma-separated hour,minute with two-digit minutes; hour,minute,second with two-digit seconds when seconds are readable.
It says 11,02
